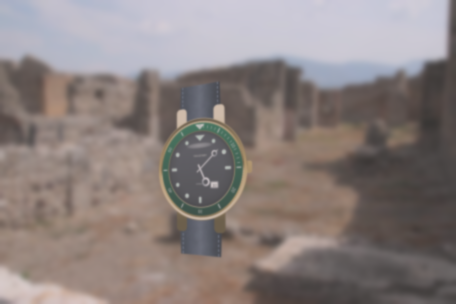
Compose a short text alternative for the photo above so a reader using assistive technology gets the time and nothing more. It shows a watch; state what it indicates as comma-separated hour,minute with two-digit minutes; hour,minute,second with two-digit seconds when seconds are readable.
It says 5,08
